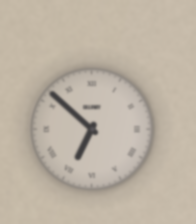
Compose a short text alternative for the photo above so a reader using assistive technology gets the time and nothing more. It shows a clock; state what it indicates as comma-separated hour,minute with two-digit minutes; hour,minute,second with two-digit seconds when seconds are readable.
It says 6,52
